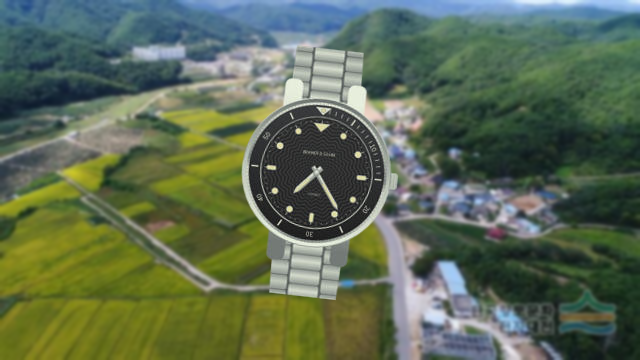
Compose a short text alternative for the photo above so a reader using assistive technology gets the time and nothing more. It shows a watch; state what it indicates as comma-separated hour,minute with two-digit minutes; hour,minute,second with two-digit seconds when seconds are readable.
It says 7,24
